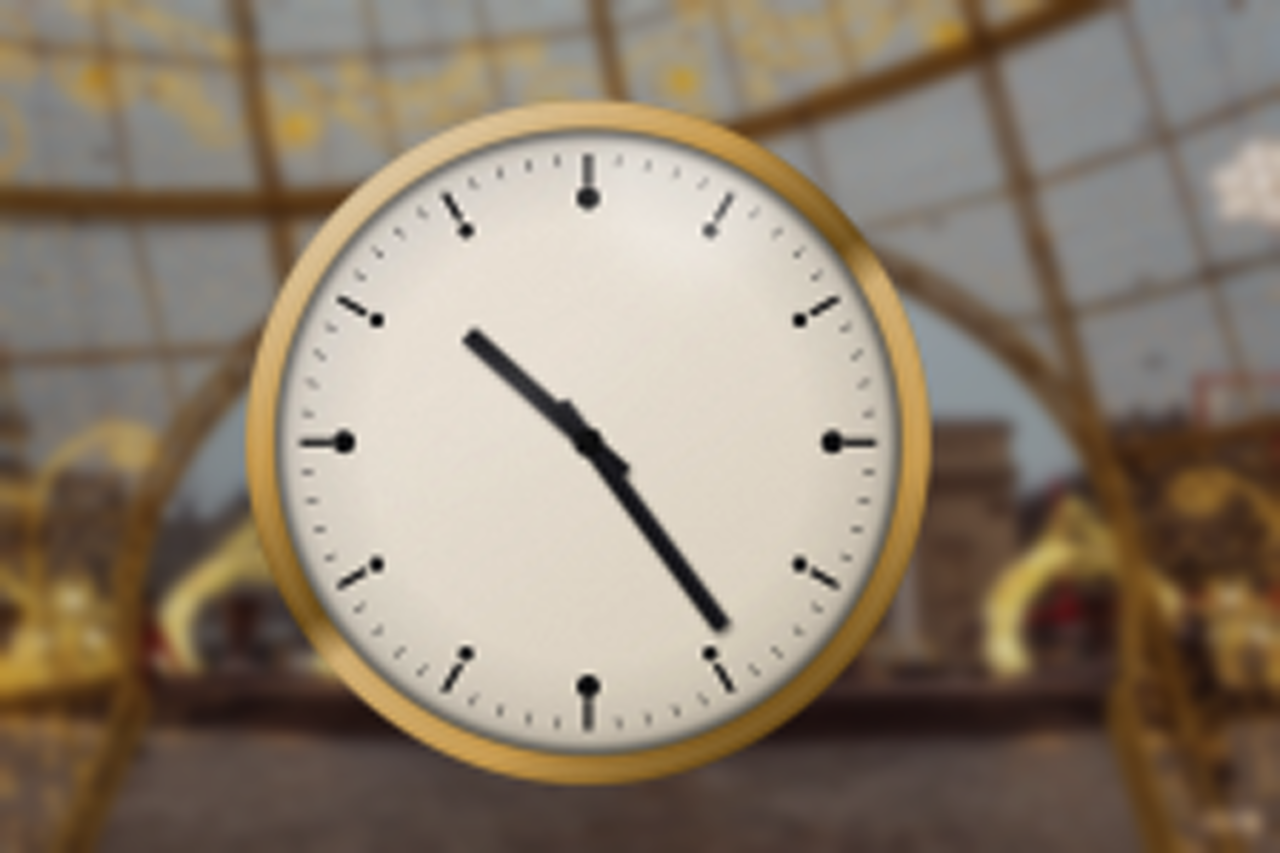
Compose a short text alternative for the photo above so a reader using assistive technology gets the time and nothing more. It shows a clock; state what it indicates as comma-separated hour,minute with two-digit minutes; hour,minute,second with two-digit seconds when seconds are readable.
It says 10,24
